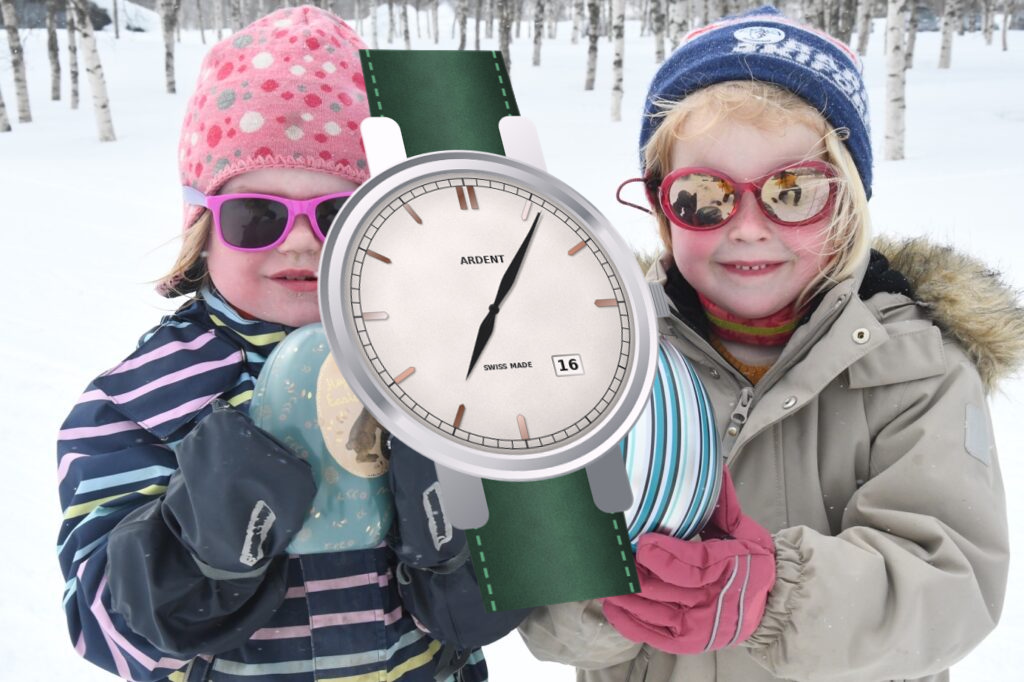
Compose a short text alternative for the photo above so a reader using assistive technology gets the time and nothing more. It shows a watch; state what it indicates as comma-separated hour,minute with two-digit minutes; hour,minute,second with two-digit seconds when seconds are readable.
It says 7,06,06
